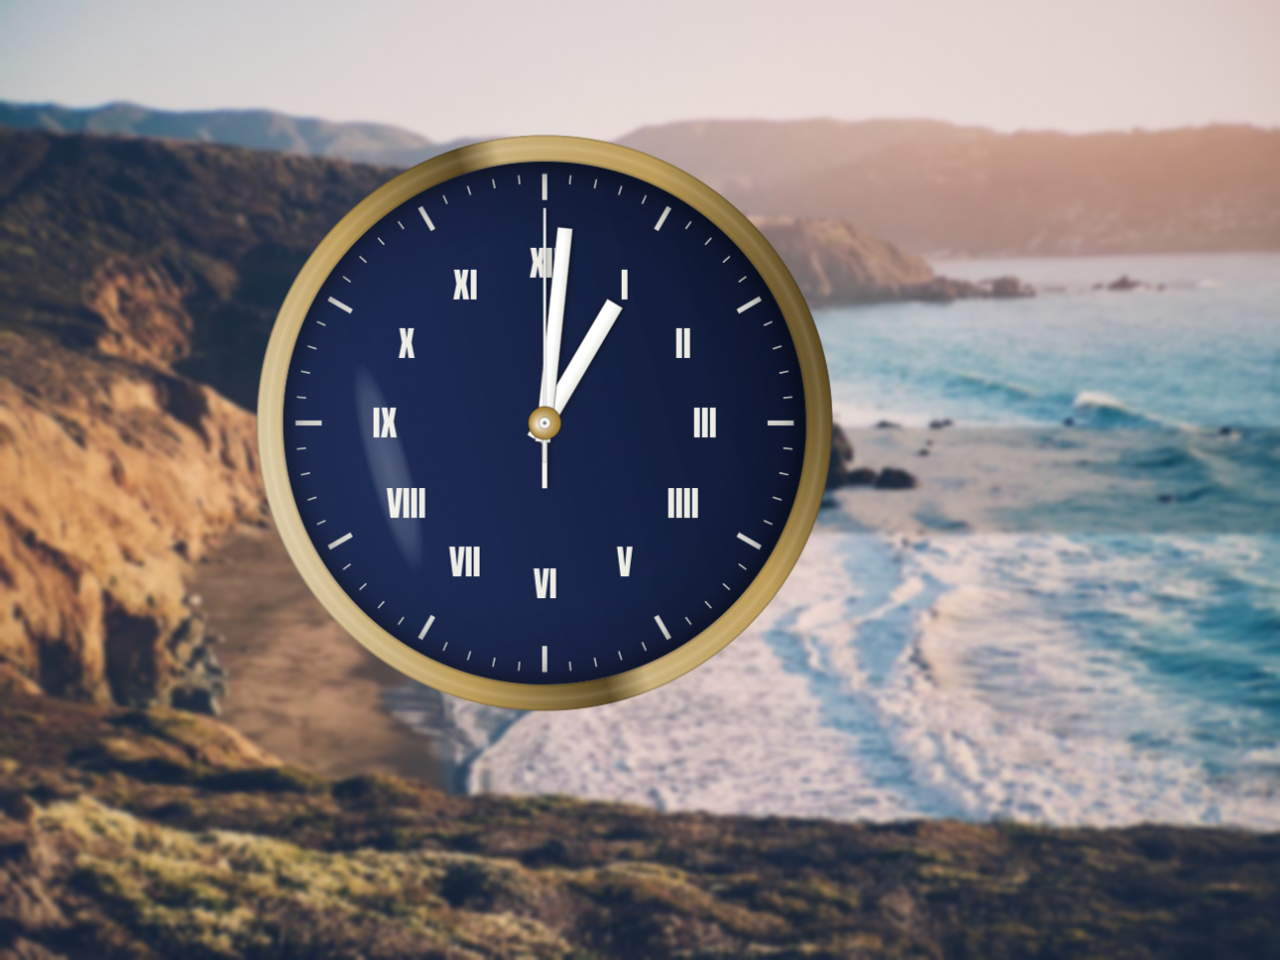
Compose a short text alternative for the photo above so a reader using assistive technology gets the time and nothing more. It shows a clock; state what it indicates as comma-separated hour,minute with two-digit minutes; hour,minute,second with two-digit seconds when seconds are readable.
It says 1,01,00
